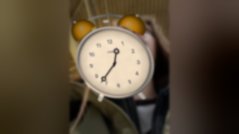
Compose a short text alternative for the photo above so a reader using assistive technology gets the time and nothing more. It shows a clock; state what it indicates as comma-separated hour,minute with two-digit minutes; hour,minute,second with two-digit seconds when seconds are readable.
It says 12,37
